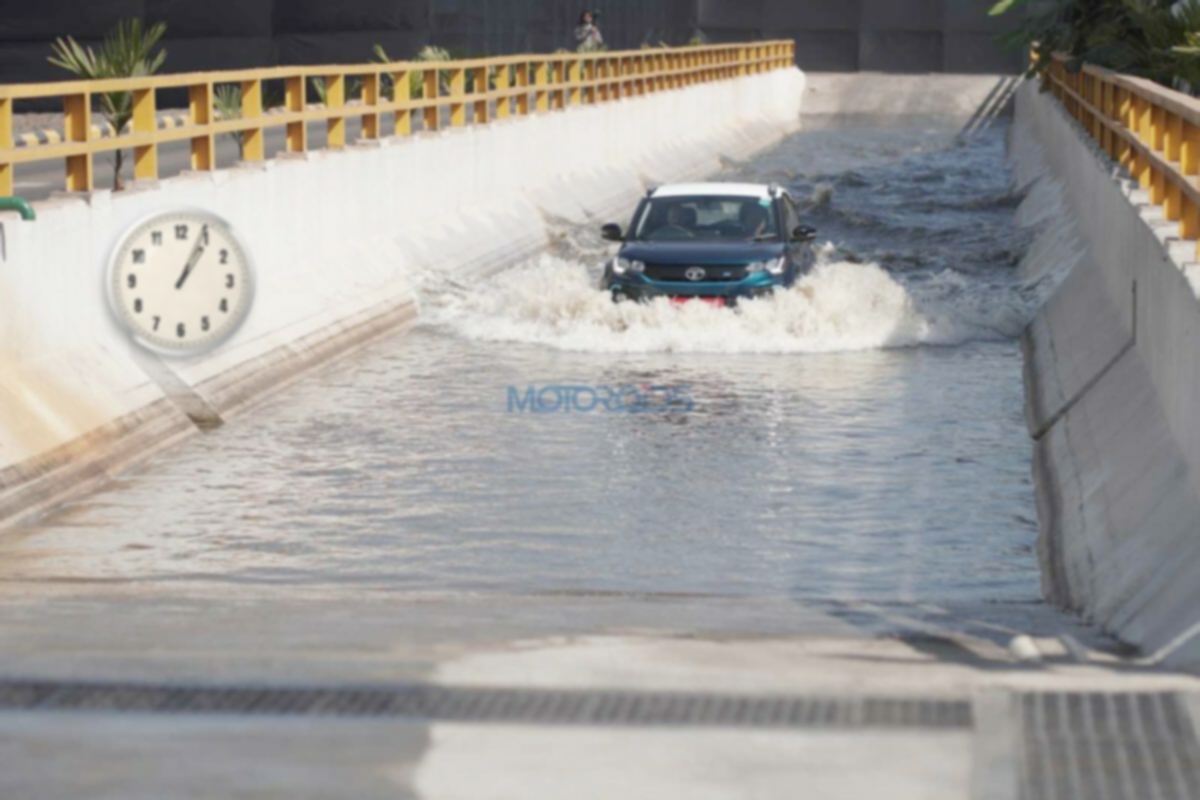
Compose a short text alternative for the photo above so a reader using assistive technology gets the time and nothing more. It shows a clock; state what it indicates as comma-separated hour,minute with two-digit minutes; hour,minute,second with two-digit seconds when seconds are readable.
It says 1,04
